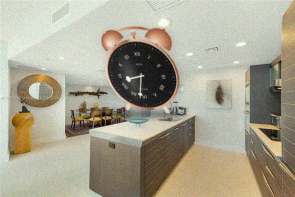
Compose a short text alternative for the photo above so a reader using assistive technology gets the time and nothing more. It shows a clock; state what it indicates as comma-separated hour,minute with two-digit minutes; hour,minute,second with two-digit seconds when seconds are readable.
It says 8,32
